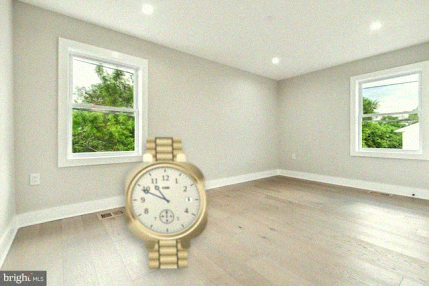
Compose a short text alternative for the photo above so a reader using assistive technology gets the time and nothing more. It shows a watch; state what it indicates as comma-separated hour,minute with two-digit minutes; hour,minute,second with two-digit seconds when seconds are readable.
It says 10,49
